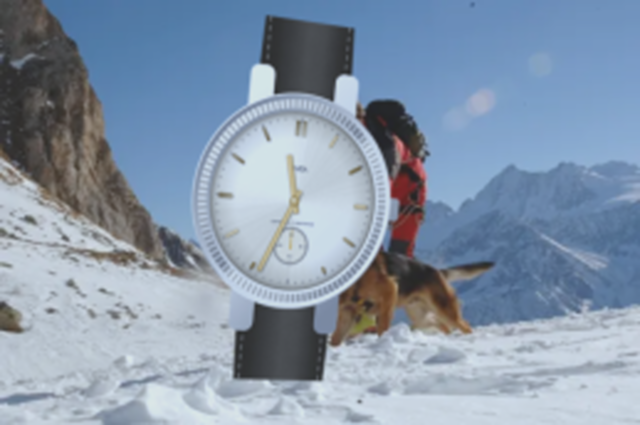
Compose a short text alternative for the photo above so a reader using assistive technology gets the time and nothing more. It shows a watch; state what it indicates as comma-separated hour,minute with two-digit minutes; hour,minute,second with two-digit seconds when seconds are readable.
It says 11,34
